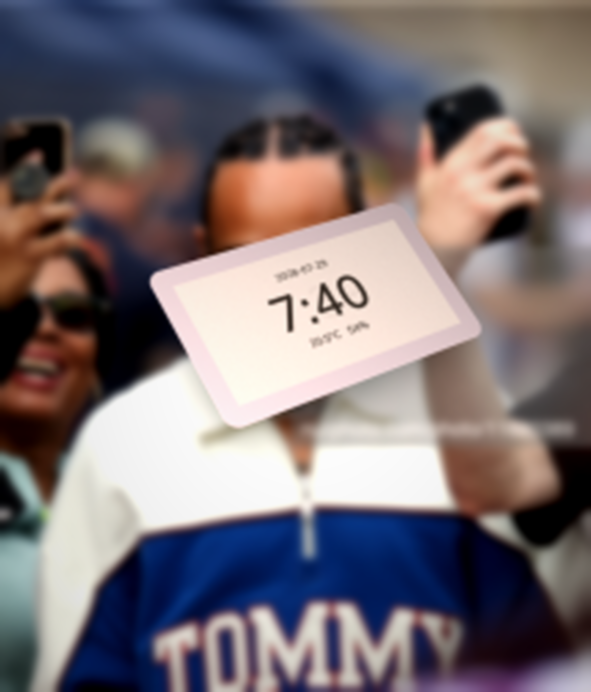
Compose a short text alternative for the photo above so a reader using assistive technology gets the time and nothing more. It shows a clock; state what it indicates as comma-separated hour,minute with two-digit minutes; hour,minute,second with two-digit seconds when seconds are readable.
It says 7,40
